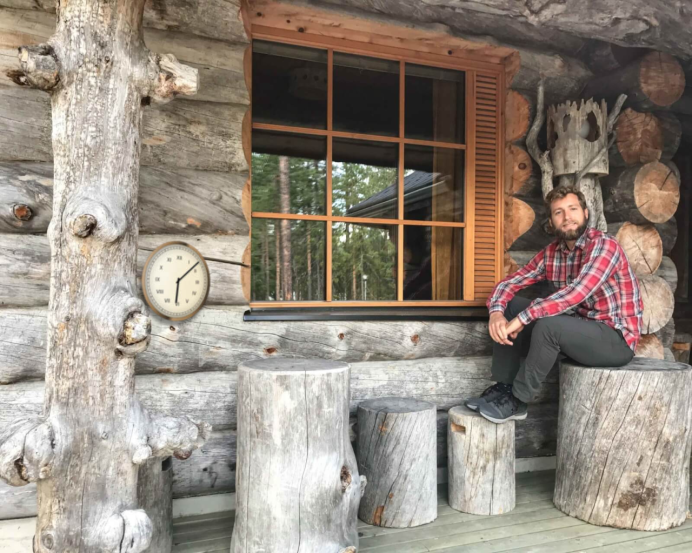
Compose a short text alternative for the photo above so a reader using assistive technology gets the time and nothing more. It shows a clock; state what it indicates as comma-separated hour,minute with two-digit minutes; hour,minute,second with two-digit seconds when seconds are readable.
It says 6,08
